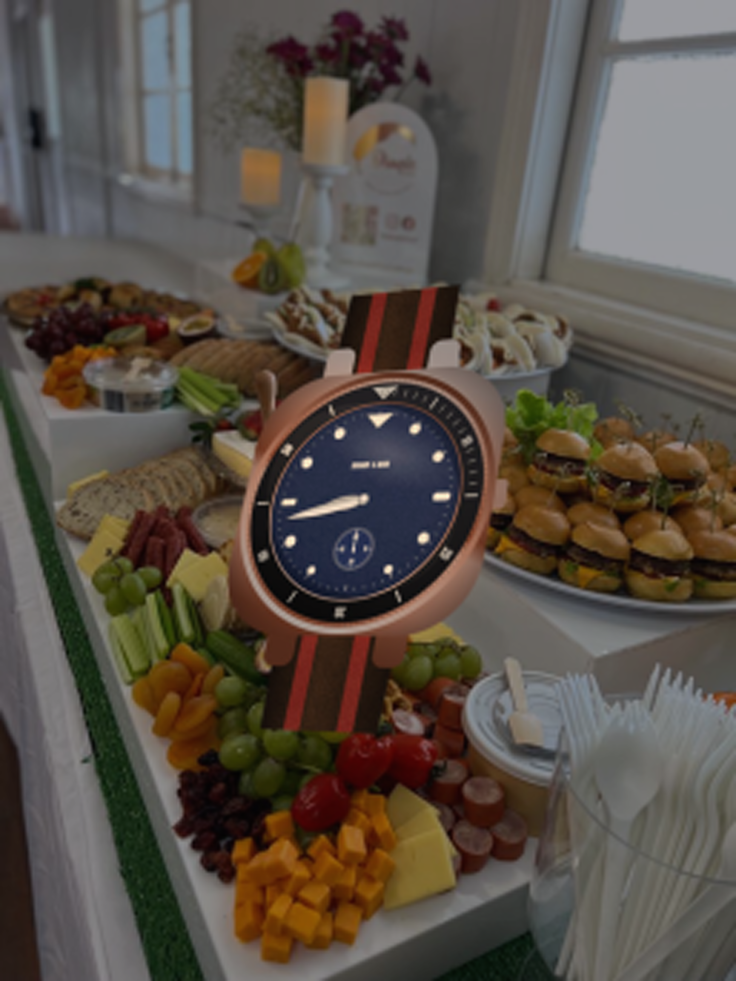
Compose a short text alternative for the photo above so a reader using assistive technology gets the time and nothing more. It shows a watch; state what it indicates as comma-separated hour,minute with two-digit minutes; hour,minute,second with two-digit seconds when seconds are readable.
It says 8,43
